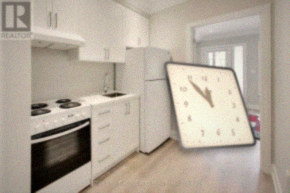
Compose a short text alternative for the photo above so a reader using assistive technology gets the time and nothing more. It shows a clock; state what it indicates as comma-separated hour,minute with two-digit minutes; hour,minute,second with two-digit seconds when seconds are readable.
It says 11,54
